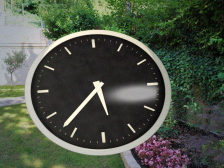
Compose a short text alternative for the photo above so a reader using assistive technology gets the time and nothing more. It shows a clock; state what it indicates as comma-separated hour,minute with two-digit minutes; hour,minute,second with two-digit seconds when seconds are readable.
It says 5,37
